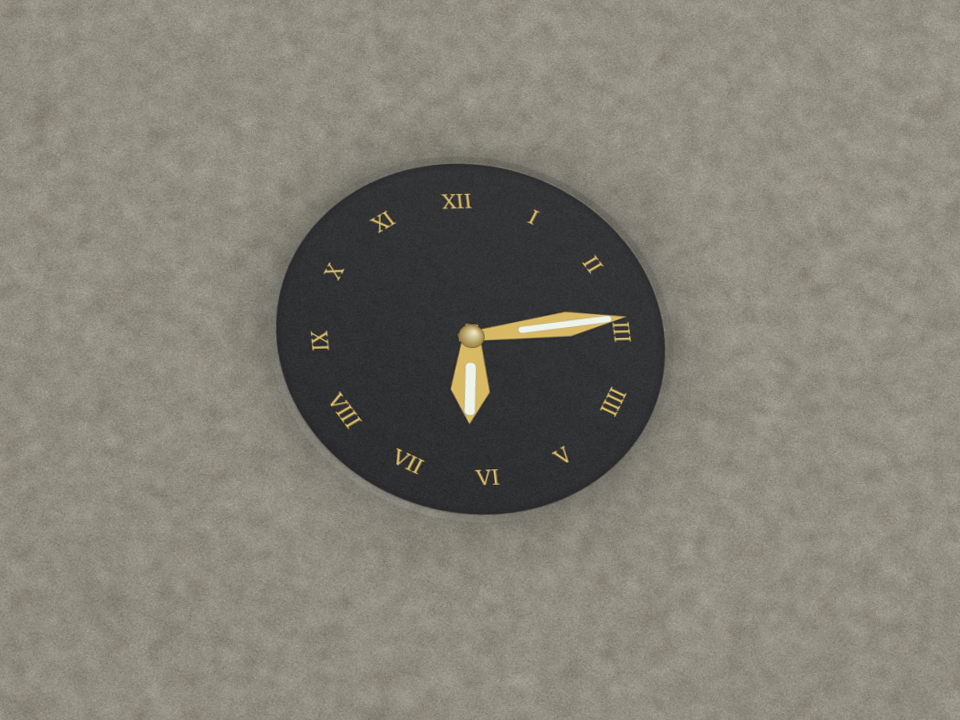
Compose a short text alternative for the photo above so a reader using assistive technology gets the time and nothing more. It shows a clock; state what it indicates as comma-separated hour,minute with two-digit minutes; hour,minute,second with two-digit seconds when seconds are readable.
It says 6,14
